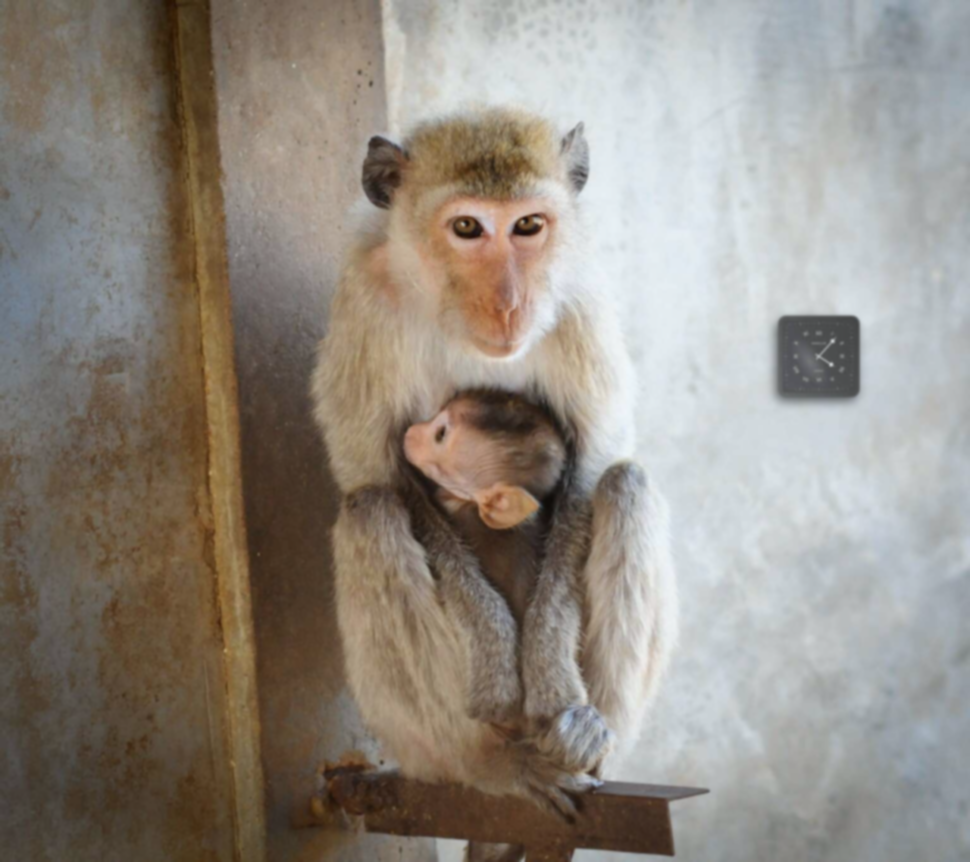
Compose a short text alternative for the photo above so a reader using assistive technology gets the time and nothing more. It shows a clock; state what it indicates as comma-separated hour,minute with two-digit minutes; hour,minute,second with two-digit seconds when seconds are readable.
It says 4,07
